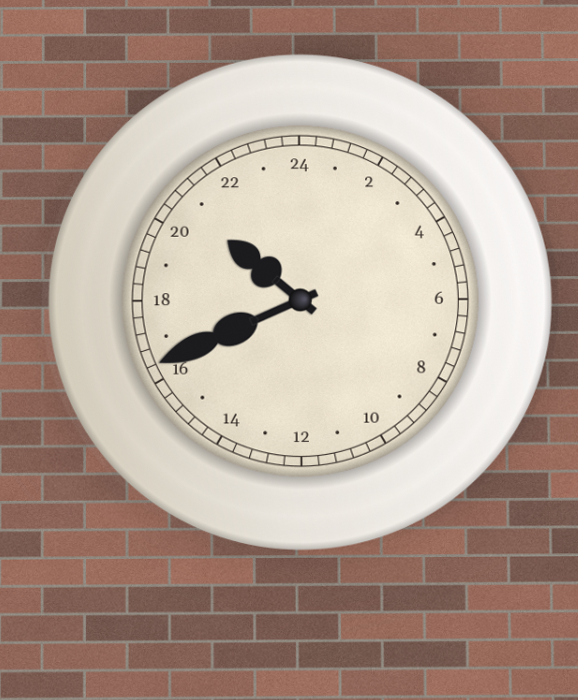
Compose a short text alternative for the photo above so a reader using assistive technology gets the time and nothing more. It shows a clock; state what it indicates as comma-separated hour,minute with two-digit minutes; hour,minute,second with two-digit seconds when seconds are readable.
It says 20,41
